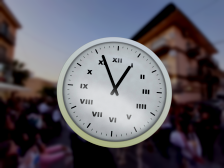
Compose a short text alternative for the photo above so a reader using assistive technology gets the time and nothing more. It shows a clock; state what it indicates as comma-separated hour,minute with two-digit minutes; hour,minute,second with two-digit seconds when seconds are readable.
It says 12,56
